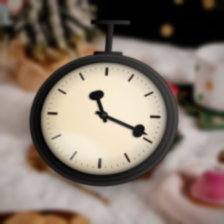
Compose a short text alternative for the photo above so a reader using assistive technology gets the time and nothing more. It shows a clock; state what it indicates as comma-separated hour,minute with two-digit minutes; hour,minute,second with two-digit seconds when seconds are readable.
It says 11,19
